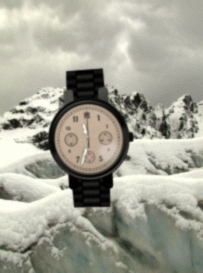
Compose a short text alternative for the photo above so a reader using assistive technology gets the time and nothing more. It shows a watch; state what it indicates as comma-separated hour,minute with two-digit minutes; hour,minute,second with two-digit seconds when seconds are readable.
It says 11,33
